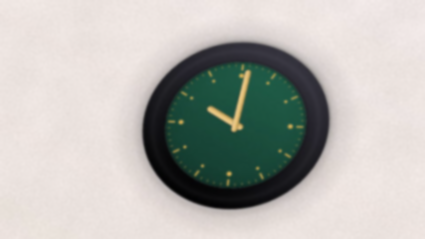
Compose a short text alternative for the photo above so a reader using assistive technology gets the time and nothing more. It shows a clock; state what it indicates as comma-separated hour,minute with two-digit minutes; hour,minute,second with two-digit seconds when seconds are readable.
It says 10,01
